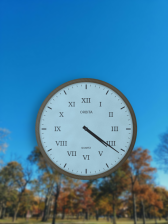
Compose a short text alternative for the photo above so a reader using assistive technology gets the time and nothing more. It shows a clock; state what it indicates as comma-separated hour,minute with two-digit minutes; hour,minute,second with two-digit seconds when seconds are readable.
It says 4,21
